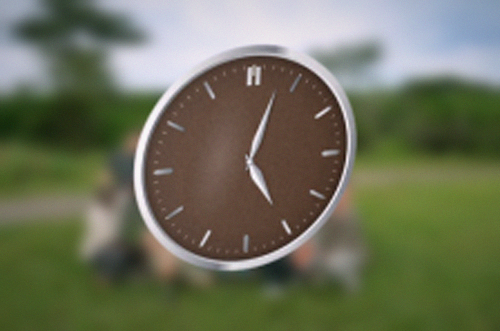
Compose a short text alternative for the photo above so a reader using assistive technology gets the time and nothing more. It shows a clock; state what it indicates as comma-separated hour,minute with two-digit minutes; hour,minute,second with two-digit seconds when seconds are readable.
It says 5,03
